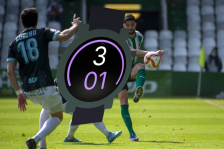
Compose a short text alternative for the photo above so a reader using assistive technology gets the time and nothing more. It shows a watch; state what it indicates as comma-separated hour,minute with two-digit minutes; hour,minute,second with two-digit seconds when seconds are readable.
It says 3,01
